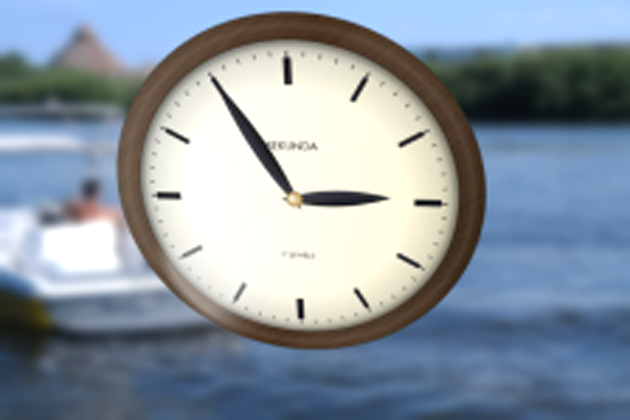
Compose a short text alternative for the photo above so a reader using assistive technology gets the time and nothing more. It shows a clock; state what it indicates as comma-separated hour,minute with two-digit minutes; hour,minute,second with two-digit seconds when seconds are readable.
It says 2,55
